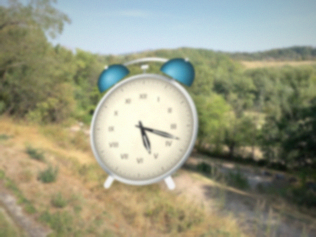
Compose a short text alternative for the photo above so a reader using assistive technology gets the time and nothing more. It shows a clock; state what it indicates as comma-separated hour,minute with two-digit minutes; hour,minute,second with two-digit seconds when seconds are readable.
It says 5,18
